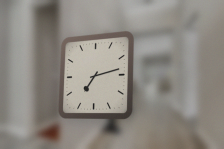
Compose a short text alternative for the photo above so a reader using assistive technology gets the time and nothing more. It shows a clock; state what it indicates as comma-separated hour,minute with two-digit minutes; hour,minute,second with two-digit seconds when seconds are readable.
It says 7,13
